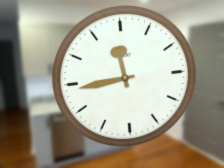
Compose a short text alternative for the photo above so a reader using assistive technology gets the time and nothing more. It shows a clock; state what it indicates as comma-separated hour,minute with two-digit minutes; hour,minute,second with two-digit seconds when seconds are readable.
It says 11,44
